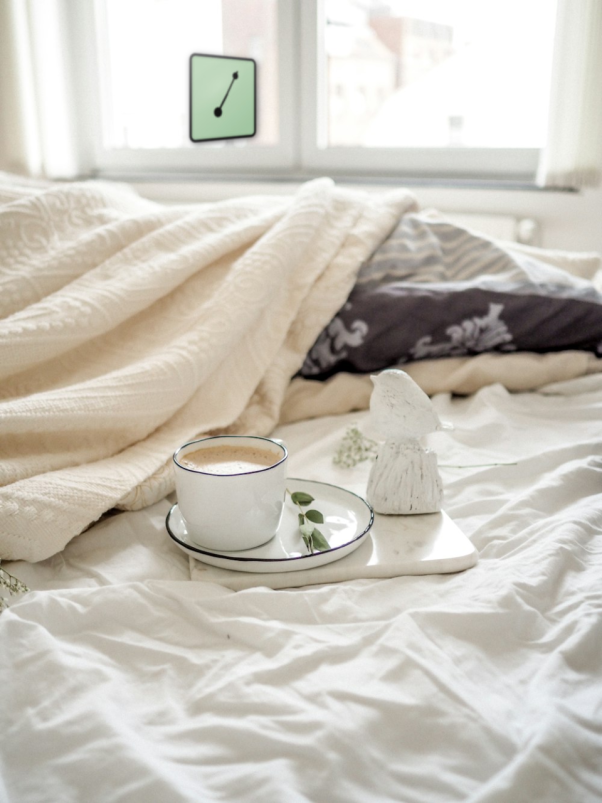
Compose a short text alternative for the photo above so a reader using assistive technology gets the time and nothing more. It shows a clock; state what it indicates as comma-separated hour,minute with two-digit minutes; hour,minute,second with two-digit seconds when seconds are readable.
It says 7,05
